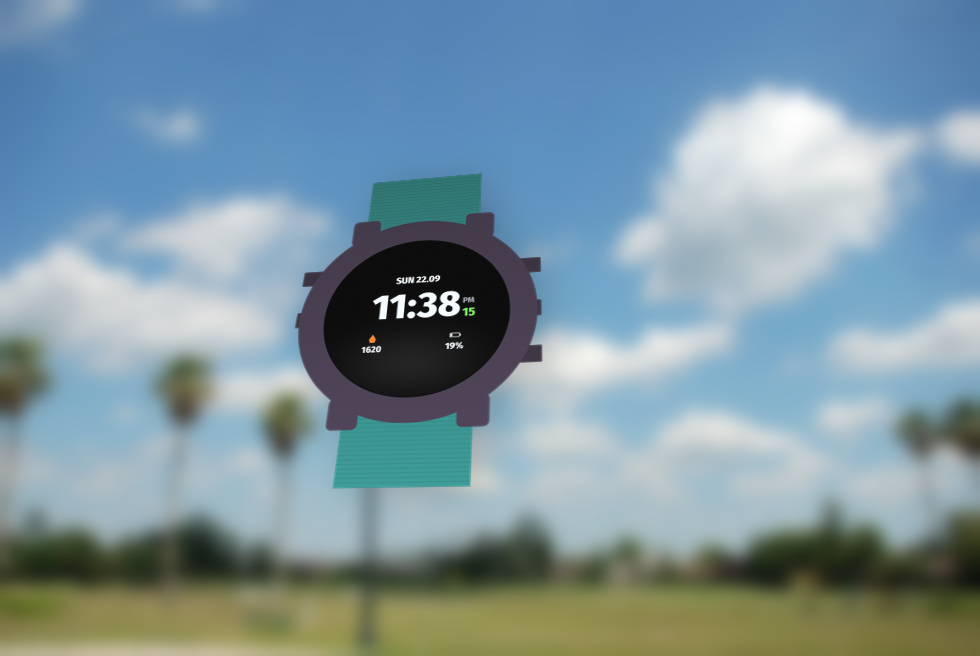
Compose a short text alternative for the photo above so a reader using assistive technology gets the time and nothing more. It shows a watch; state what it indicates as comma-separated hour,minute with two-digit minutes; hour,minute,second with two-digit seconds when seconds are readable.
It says 11,38,15
